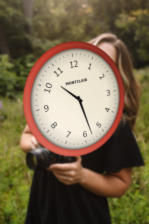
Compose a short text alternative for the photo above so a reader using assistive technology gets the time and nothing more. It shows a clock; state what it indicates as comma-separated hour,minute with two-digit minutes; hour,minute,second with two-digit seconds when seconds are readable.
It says 10,28
